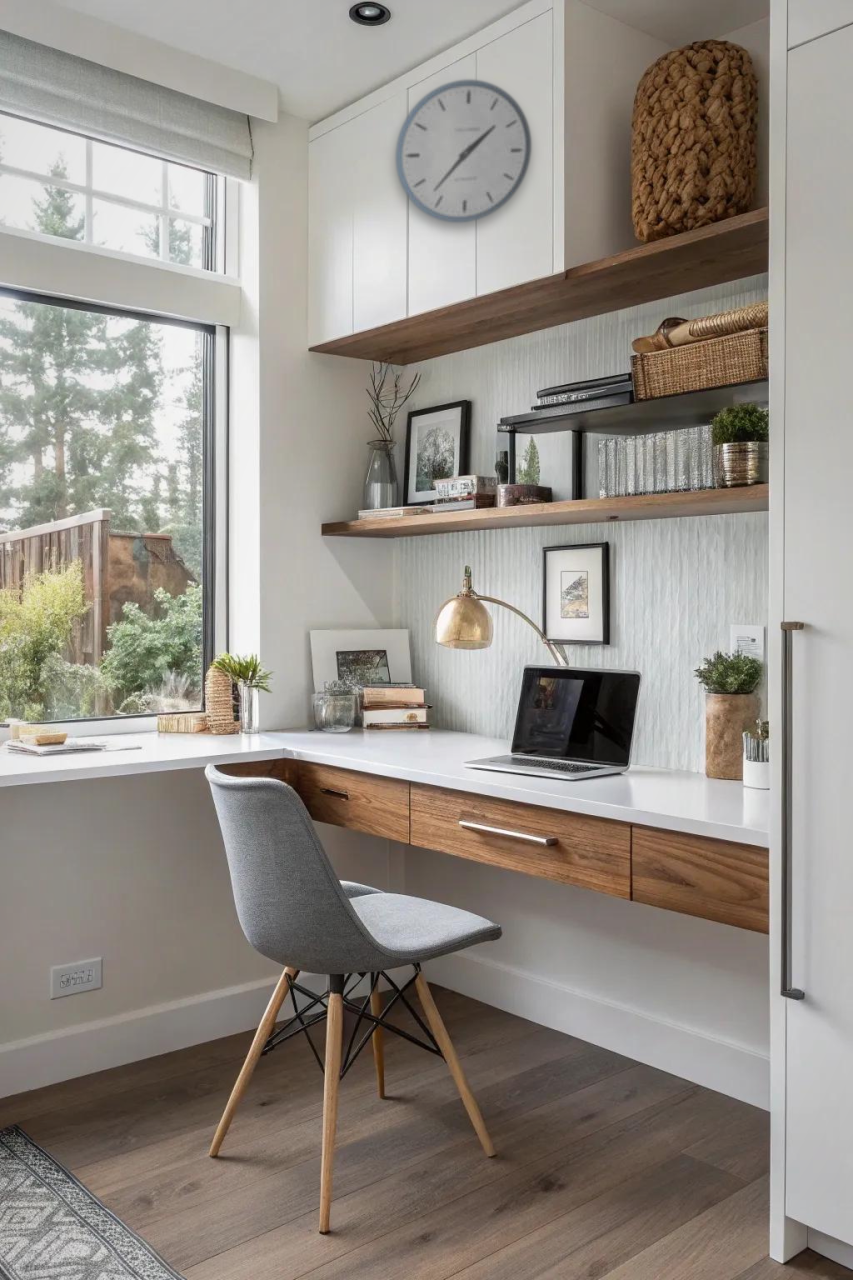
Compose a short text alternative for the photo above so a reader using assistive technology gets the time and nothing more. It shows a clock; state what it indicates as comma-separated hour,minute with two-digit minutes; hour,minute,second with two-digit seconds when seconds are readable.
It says 1,37
